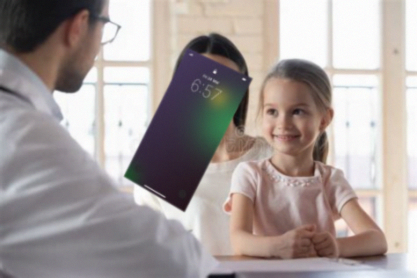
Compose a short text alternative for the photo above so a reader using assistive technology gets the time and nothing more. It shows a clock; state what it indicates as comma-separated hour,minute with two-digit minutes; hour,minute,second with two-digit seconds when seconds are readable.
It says 6,57
